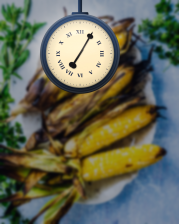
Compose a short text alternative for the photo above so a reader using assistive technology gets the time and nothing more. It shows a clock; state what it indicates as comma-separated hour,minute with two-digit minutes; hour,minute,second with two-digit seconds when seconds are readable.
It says 7,05
